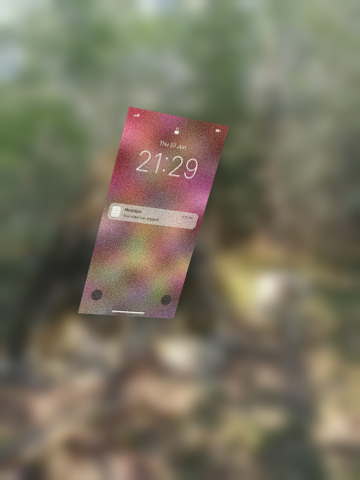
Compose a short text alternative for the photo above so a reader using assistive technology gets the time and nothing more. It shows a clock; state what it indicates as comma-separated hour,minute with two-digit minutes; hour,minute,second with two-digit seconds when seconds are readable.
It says 21,29
